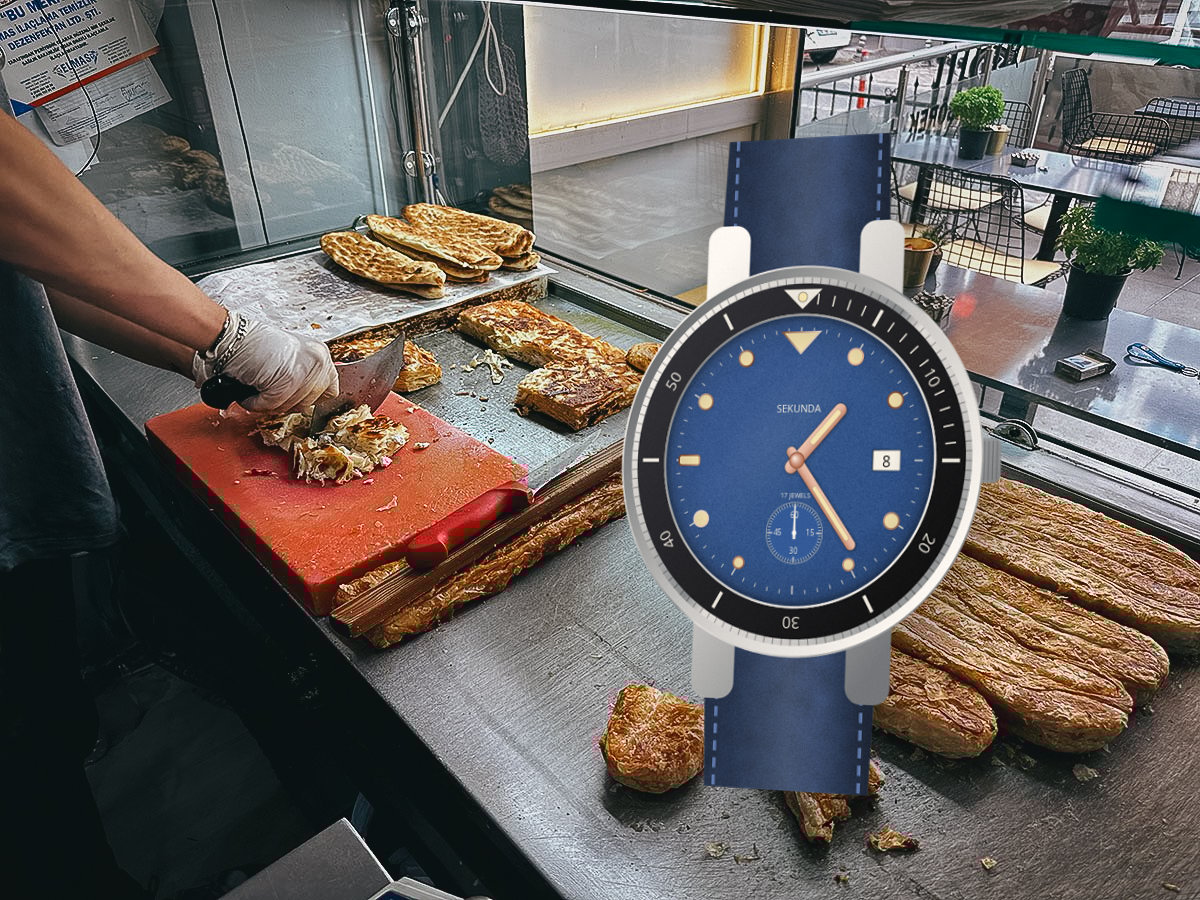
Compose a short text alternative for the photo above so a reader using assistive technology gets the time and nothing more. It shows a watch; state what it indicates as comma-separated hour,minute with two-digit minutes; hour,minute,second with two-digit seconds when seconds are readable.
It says 1,24
